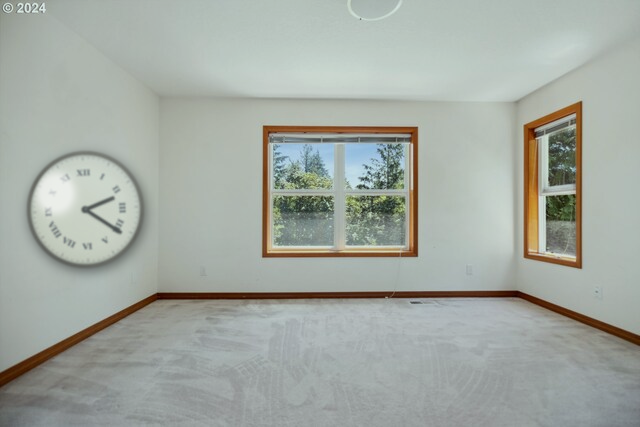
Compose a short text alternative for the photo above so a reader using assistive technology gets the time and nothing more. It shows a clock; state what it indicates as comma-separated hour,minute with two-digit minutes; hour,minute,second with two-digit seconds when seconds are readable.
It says 2,21
